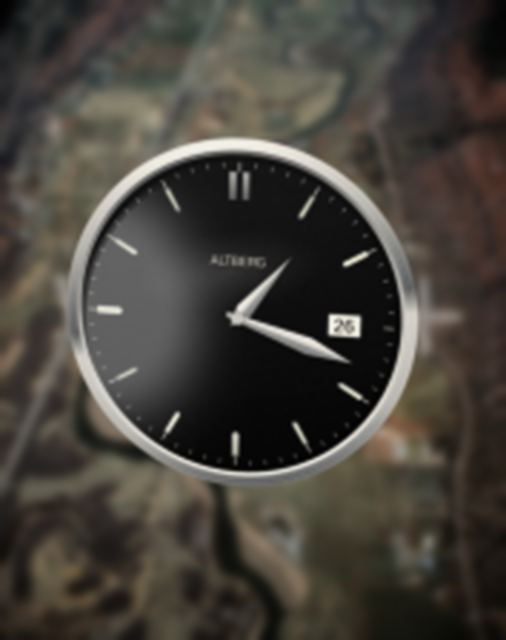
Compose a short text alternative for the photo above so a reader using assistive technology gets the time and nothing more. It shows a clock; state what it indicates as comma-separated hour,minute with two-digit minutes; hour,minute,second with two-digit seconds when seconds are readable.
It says 1,18
